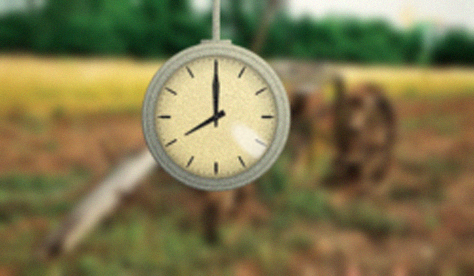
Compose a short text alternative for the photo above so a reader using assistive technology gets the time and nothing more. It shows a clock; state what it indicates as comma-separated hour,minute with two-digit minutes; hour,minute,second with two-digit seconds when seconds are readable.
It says 8,00
